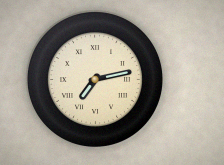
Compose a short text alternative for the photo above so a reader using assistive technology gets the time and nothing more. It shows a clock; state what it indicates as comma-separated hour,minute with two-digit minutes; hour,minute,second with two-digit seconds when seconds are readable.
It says 7,13
